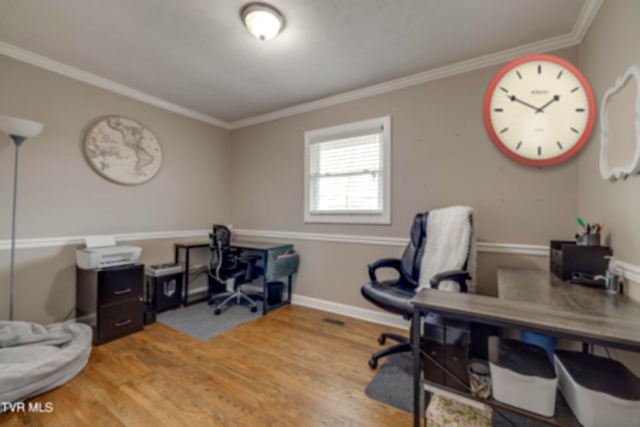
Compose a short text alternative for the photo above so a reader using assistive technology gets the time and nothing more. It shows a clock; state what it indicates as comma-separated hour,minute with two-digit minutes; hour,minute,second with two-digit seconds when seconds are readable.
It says 1,49
